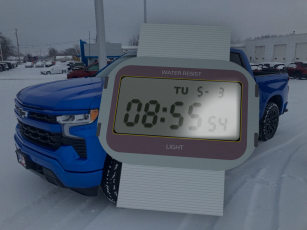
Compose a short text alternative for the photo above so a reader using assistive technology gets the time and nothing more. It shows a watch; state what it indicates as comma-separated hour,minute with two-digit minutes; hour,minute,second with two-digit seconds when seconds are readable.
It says 8,55,54
